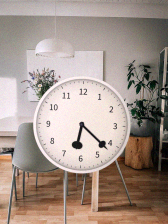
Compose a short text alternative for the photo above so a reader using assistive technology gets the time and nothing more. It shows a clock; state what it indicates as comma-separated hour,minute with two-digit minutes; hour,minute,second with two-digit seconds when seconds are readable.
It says 6,22
